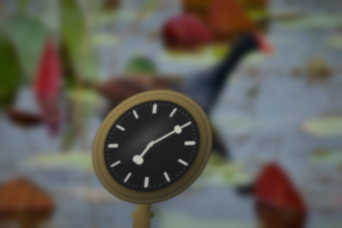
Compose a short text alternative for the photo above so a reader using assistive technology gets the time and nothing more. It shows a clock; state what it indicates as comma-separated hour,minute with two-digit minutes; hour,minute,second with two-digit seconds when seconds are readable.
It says 7,10
